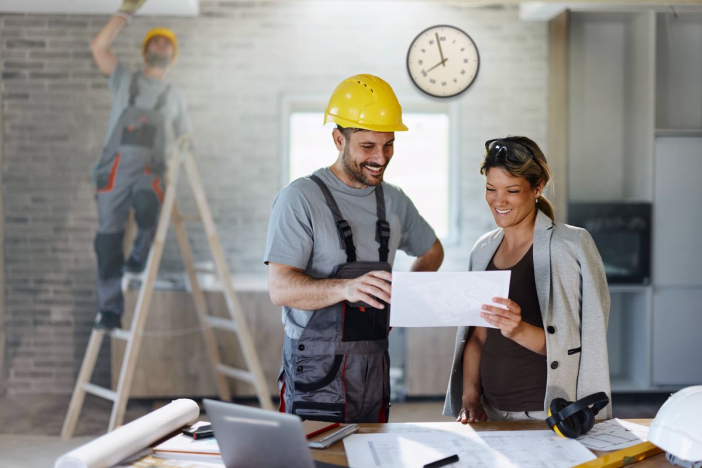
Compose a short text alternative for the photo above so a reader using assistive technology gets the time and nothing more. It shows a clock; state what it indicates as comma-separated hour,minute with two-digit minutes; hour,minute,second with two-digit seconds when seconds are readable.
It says 7,58
